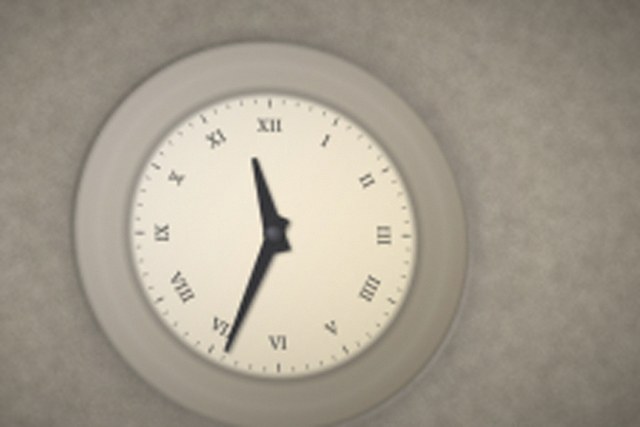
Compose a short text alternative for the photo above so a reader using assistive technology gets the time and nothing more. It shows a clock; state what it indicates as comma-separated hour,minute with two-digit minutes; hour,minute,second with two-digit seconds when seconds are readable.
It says 11,34
